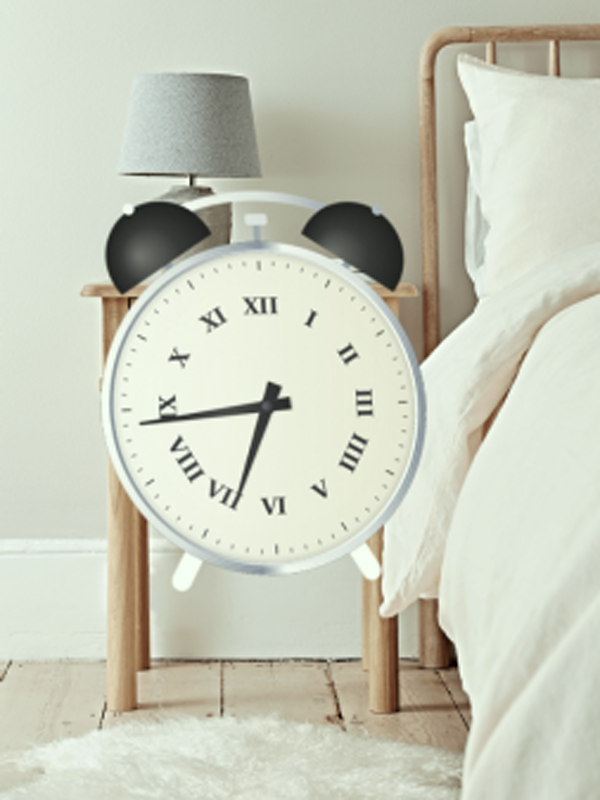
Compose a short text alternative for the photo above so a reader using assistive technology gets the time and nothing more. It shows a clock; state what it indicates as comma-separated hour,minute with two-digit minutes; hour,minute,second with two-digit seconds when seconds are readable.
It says 6,44
